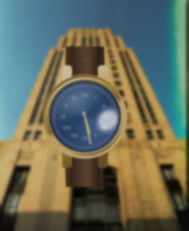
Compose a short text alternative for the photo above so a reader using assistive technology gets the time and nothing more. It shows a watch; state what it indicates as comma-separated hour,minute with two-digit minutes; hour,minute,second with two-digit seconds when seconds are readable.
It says 5,28
